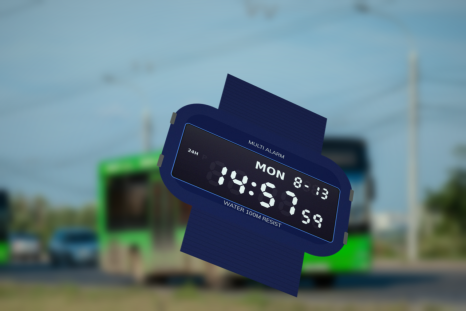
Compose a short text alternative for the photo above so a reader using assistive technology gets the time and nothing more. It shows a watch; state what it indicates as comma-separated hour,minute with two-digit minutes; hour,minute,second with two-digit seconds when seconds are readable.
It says 14,57,59
